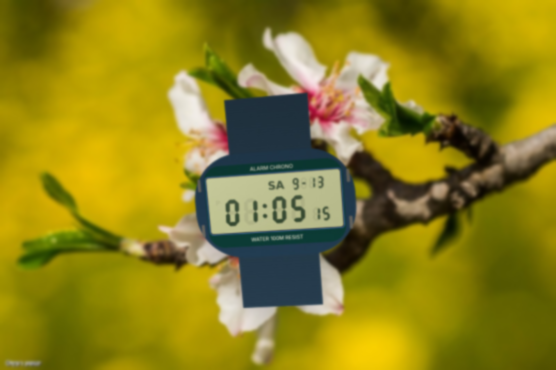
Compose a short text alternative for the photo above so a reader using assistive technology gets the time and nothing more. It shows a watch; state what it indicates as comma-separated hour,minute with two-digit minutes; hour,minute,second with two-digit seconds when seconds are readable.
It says 1,05,15
